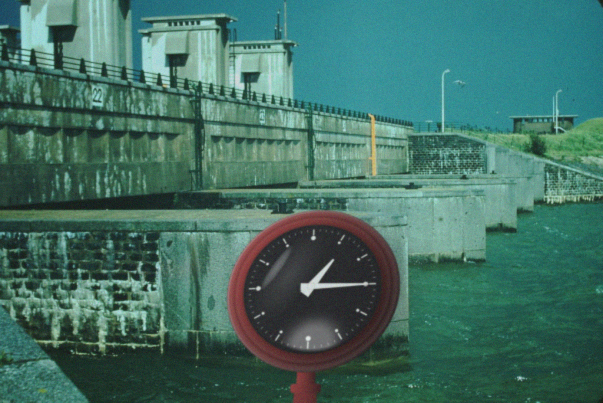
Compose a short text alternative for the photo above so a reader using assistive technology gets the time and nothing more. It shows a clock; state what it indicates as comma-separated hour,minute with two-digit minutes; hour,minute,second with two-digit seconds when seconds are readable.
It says 1,15
